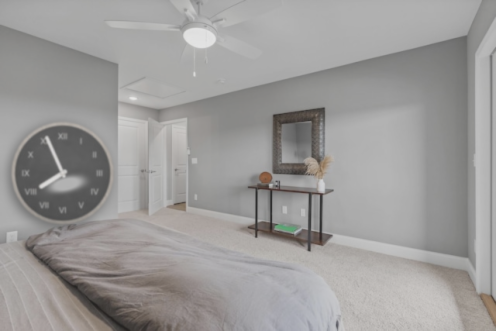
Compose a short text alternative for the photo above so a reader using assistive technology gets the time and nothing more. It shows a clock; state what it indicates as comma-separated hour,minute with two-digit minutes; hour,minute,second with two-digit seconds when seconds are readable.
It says 7,56
